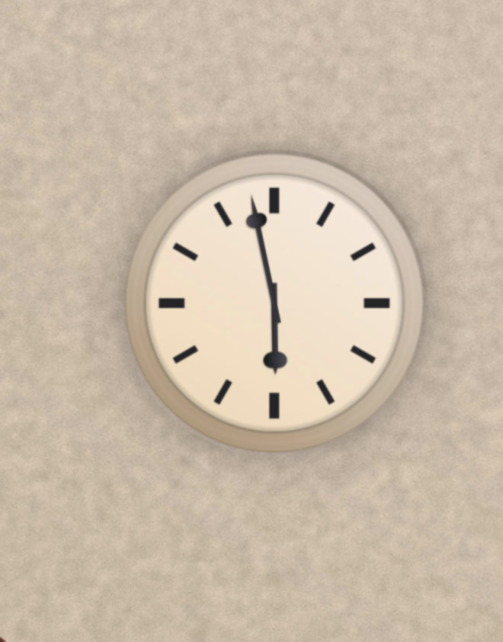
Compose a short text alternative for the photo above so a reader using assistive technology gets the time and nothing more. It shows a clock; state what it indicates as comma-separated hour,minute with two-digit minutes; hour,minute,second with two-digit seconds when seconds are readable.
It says 5,58
